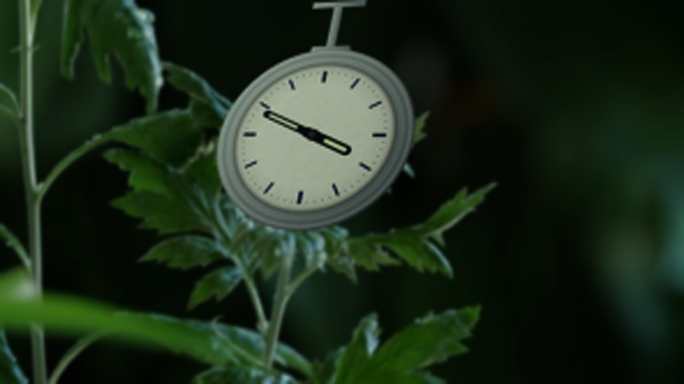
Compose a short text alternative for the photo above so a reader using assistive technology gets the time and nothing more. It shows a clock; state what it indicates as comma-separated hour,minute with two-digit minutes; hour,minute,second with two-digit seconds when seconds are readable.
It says 3,49
